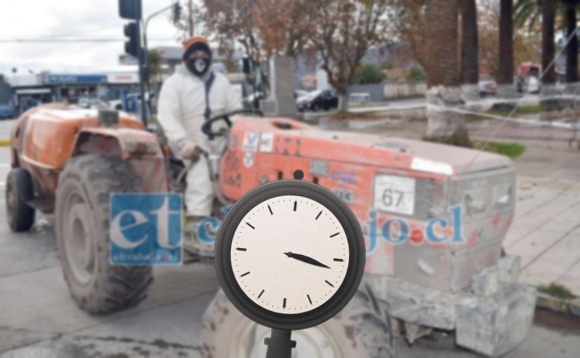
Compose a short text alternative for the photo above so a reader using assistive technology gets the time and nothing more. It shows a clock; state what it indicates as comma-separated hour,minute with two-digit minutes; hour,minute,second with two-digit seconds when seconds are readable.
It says 3,17
